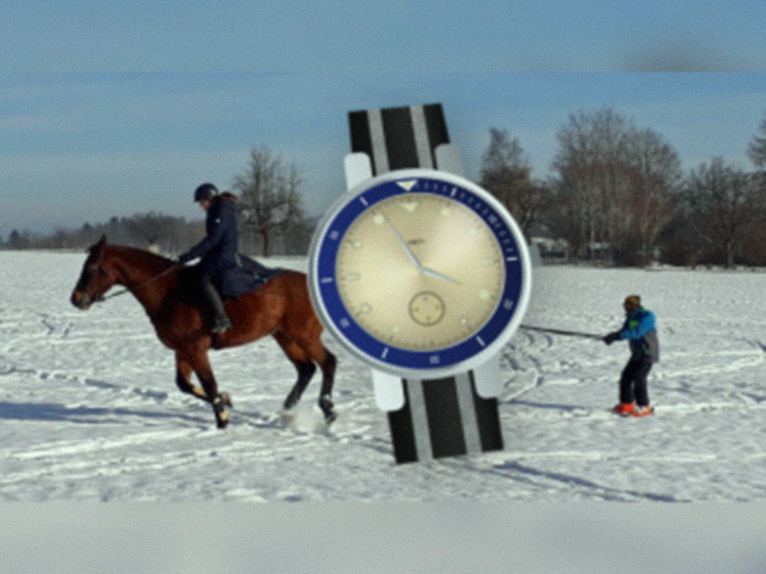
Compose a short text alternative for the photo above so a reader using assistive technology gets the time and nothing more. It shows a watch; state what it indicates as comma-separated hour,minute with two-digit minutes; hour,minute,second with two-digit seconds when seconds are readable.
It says 3,56
